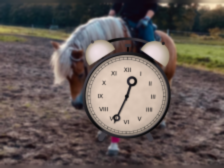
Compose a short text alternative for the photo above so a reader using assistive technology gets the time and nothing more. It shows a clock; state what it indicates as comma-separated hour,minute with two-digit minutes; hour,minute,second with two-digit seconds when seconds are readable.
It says 12,34
